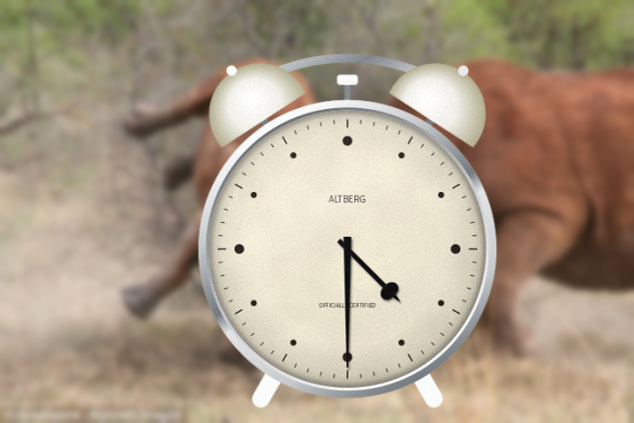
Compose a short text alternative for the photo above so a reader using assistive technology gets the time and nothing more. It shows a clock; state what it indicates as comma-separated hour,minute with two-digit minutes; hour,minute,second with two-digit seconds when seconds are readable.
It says 4,30
